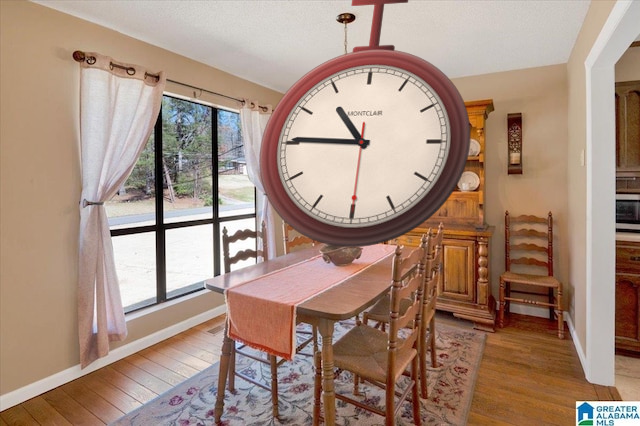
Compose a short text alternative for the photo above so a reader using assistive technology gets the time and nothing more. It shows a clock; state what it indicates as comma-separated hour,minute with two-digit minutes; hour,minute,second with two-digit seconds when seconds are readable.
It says 10,45,30
